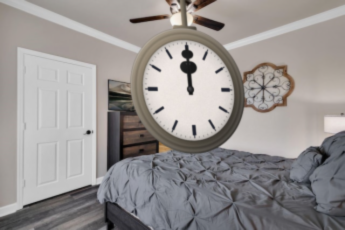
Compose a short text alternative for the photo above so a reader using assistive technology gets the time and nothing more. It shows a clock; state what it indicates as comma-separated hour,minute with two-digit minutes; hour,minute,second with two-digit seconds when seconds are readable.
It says 12,00
